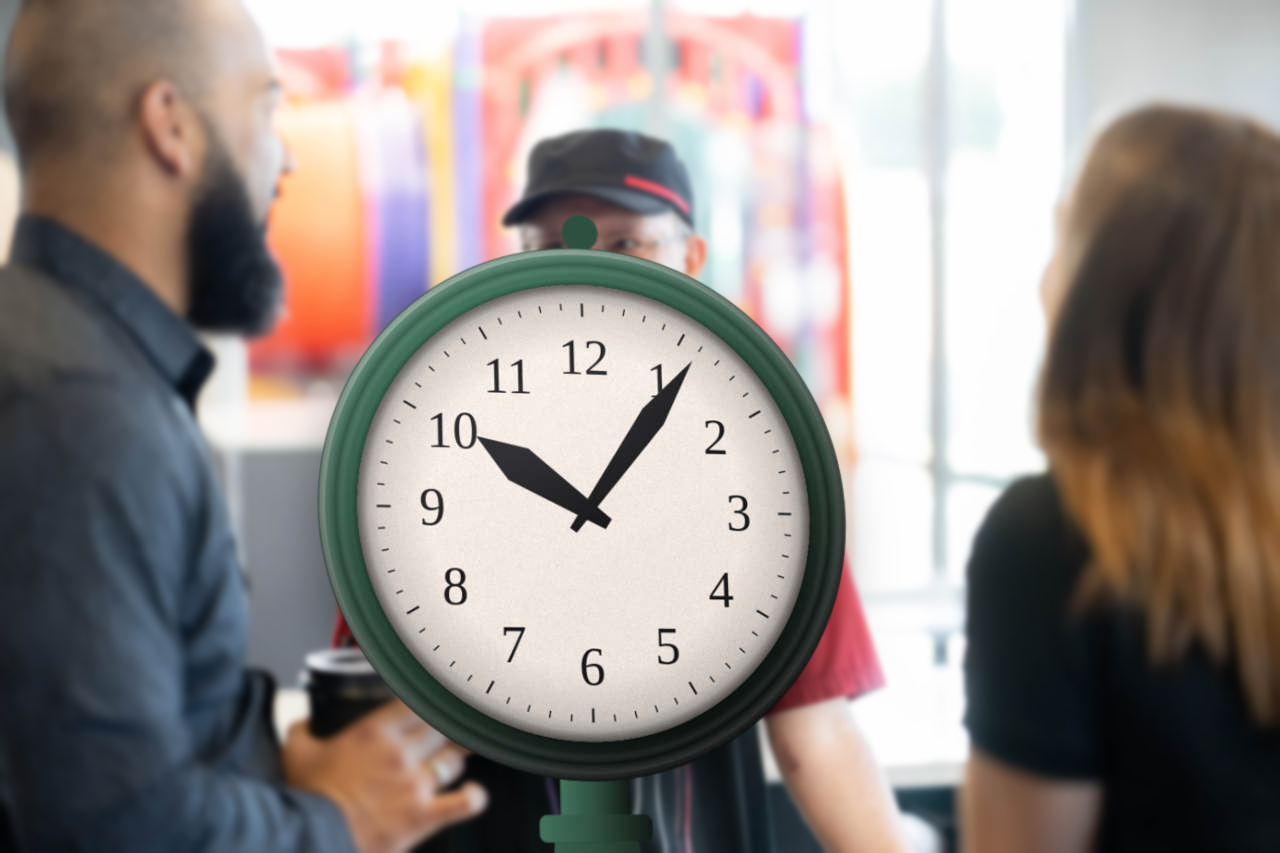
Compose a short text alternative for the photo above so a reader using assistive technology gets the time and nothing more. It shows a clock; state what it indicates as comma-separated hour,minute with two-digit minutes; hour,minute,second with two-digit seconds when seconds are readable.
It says 10,06
